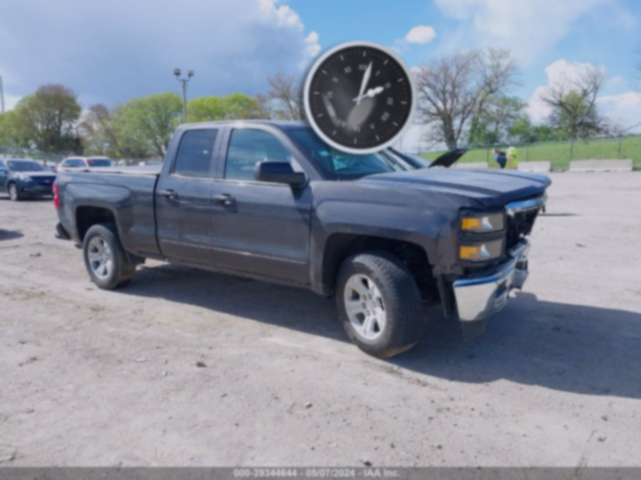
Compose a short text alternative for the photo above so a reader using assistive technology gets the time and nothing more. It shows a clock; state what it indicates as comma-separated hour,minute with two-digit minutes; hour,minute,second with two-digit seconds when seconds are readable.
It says 2,02
